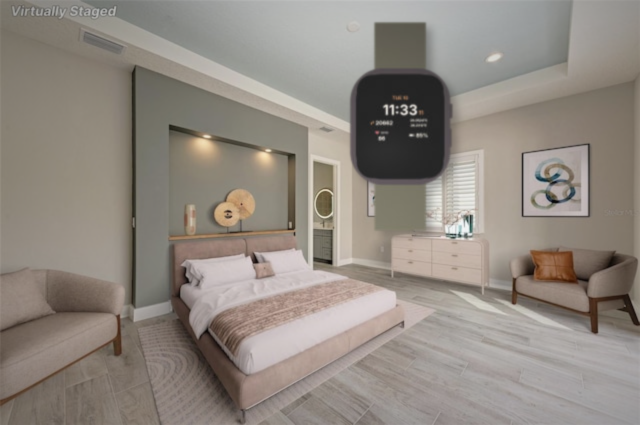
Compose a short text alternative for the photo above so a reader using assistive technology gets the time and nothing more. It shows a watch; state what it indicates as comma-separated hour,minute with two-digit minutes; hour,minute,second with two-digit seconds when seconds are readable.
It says 11,33
